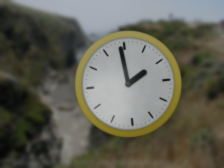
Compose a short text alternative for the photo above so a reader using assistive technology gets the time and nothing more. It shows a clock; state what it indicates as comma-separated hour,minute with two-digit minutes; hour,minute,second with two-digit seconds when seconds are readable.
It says 1,59
